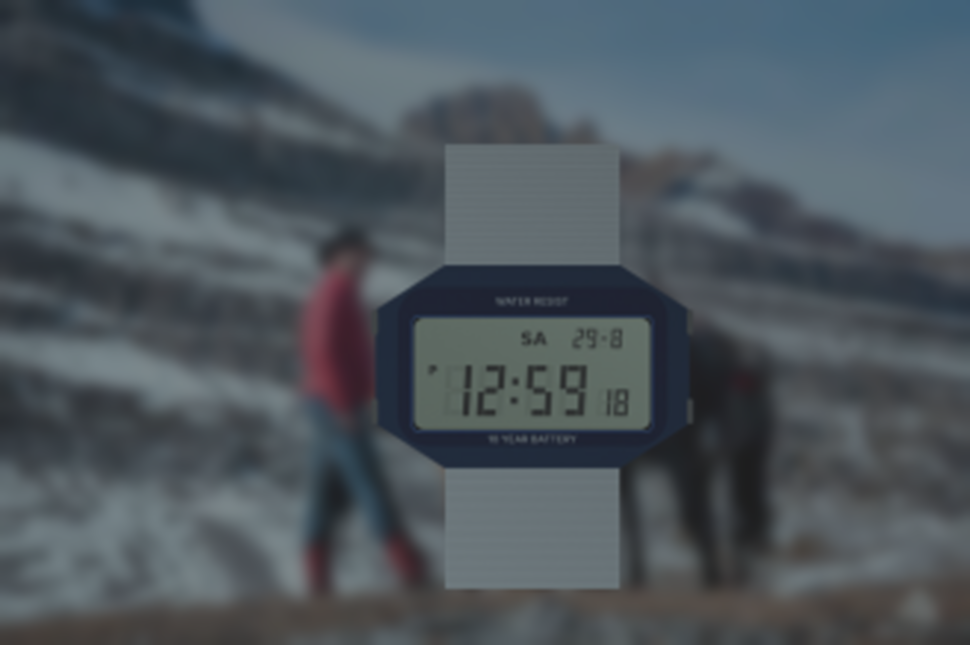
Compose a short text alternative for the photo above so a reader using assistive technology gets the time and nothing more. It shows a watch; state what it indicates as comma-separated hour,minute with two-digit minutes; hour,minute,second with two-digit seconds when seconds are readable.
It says 12,59,18
